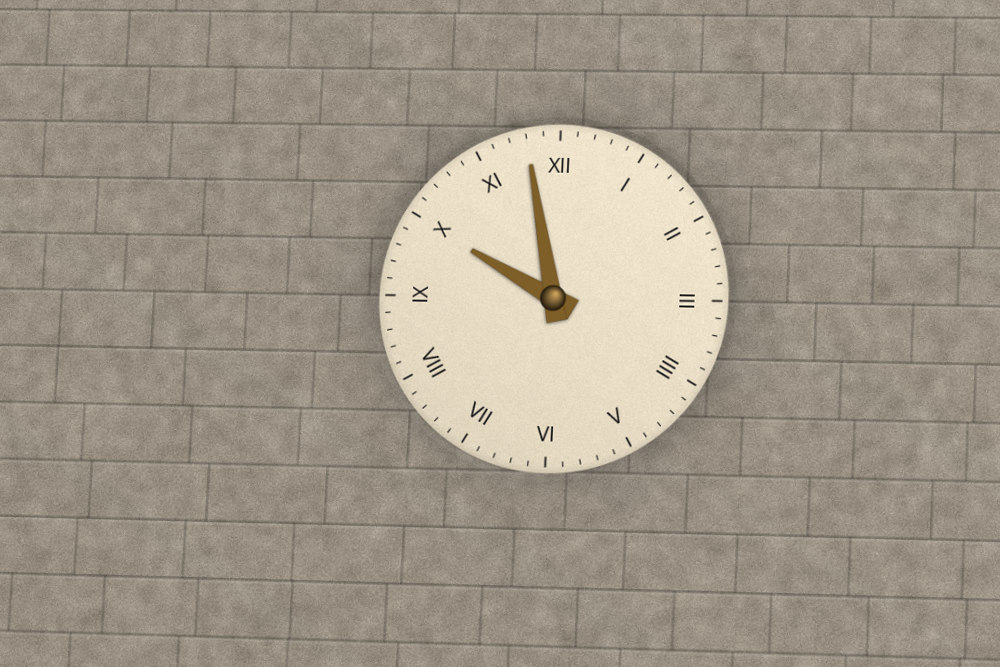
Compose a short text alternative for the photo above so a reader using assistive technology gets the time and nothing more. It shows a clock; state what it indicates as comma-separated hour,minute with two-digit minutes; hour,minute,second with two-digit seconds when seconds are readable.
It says 9,58
